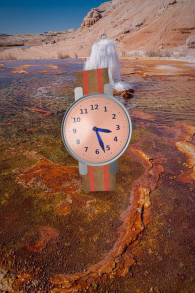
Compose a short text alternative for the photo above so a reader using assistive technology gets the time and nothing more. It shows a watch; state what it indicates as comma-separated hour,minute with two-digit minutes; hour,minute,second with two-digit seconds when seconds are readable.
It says 3,27
